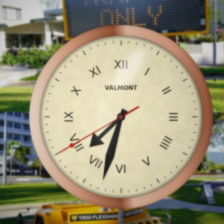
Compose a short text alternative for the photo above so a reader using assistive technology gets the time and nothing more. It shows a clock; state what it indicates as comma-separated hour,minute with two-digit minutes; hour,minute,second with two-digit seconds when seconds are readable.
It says 7,32,40
